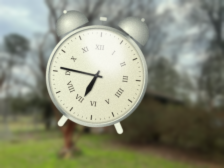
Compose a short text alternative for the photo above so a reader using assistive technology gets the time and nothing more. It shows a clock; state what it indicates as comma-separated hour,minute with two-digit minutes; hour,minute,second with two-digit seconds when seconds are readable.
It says 6,46
